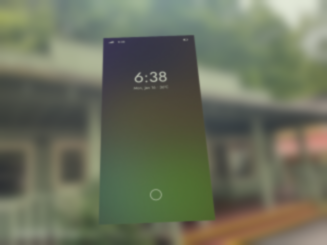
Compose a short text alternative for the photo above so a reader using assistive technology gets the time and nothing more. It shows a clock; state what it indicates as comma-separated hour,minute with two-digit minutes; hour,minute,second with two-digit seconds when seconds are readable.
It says 6,38
